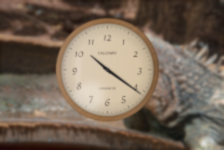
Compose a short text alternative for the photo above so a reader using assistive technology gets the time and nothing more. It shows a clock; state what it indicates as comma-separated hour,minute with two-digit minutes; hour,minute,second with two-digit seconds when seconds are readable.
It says 10,21
